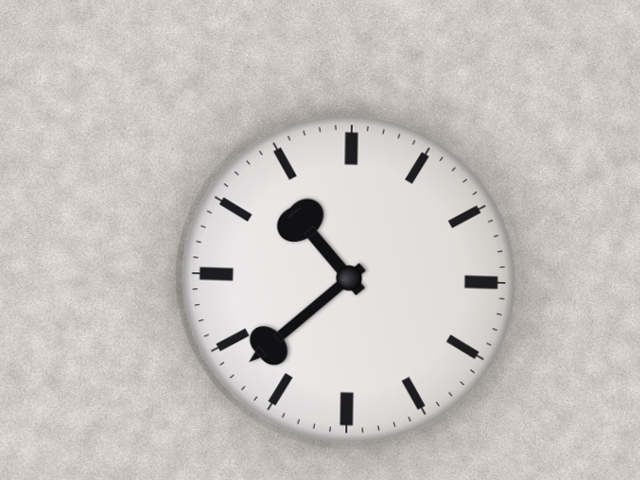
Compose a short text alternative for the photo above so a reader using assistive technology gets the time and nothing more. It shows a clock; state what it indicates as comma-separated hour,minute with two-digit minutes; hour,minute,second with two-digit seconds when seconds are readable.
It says 10,38
